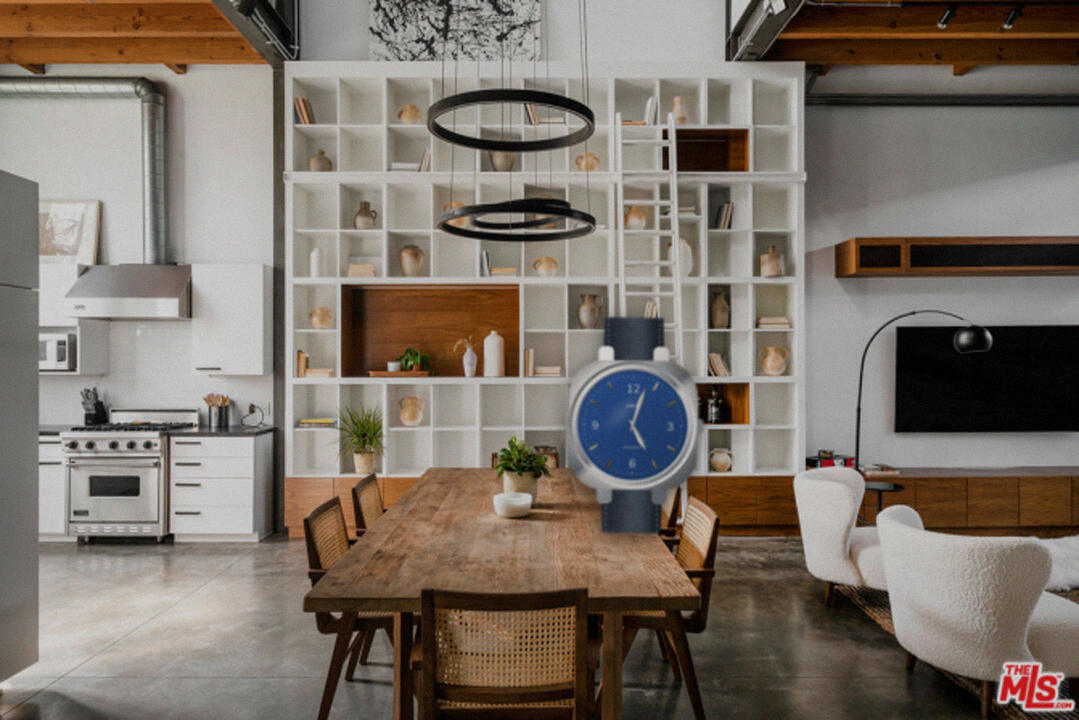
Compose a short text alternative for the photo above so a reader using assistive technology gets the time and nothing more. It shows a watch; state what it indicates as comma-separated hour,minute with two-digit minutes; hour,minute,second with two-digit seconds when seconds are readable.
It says 5,03
